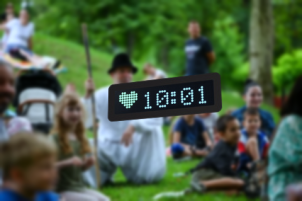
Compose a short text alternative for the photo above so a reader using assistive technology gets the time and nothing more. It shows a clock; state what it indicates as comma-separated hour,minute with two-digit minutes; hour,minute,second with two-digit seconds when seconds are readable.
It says 10,01
